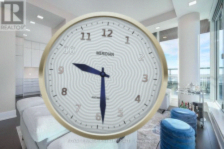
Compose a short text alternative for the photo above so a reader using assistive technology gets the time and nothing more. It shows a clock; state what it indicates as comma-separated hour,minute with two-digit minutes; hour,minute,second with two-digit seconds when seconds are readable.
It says 9,29
